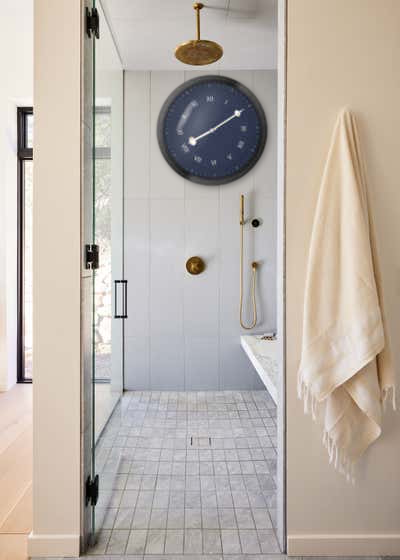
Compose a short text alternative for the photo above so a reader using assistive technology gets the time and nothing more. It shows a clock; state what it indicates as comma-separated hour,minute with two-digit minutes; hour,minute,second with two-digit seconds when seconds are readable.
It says 8,10
